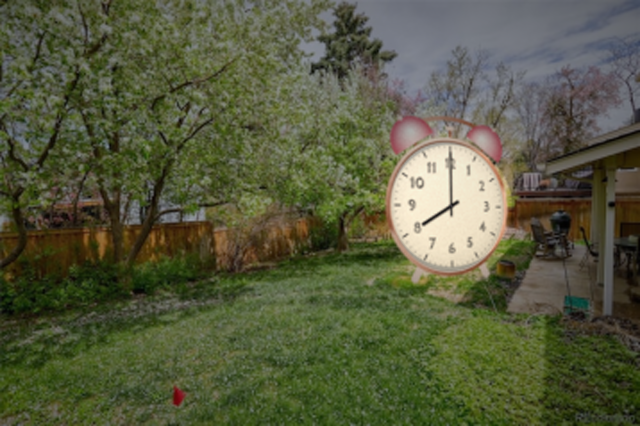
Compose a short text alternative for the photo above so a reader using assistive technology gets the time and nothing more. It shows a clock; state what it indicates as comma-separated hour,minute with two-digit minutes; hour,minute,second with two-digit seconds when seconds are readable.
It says 8,00
